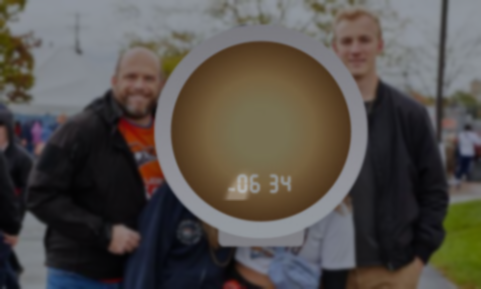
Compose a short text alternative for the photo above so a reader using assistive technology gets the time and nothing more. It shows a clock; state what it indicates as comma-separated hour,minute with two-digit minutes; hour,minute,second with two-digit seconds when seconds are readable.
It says 6,34
